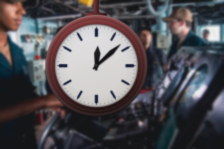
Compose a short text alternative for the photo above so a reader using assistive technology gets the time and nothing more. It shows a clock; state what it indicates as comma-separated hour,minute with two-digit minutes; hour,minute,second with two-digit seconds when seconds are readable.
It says 12,08
